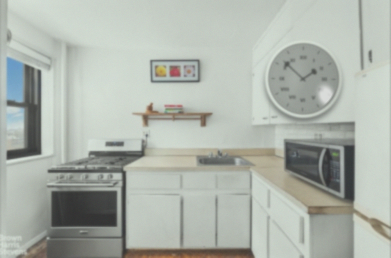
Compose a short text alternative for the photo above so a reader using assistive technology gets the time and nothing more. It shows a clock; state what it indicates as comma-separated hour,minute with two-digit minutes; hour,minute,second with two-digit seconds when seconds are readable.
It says 1,52
